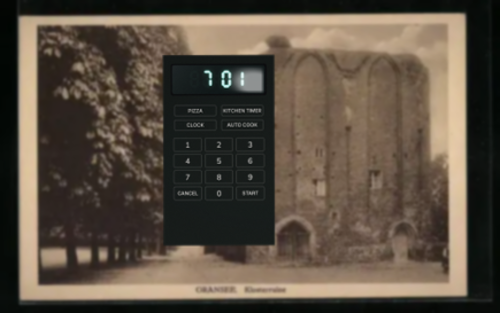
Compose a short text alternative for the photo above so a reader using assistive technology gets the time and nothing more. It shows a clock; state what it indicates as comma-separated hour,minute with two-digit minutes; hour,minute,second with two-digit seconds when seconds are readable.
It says 7,01
